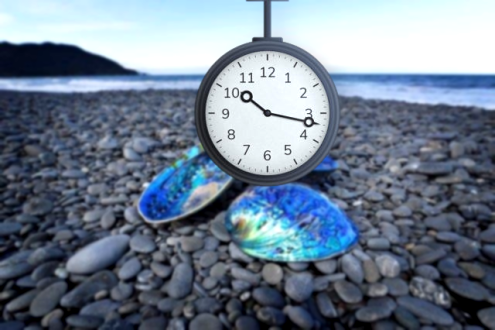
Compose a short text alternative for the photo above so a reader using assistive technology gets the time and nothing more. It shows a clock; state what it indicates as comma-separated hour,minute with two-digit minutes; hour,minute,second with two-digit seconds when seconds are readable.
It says 10,17
